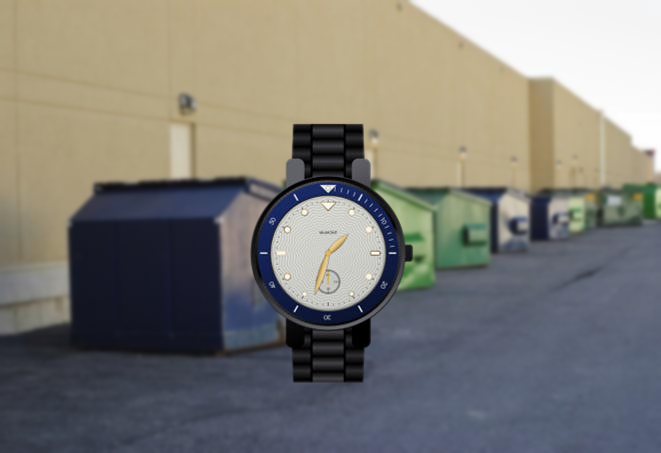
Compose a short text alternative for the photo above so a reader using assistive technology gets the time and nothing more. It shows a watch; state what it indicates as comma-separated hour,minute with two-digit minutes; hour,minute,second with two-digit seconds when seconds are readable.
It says 1,33
